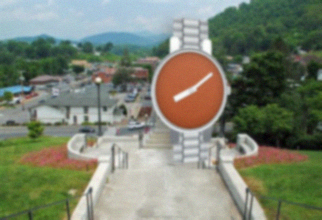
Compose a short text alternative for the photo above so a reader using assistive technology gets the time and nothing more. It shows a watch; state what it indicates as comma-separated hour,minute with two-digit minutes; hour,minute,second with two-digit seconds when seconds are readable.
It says 8,09
